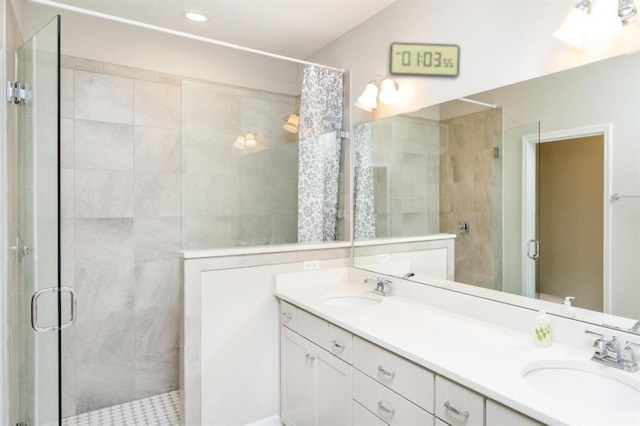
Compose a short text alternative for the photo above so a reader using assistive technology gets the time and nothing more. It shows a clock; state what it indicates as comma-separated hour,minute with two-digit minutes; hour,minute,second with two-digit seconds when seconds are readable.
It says 1,03
